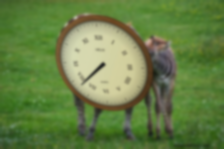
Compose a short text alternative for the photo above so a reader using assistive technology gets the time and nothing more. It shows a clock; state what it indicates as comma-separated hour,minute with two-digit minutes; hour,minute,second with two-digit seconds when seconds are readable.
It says 7,38
